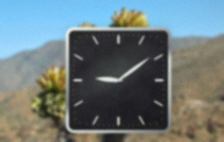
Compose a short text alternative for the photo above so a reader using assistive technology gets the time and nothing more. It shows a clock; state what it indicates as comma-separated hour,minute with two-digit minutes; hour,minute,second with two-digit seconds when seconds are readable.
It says 9,09
